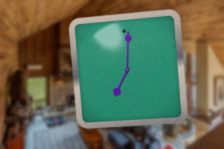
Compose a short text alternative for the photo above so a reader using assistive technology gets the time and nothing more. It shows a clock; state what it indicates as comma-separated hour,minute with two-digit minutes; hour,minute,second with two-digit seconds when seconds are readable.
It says 7,01
